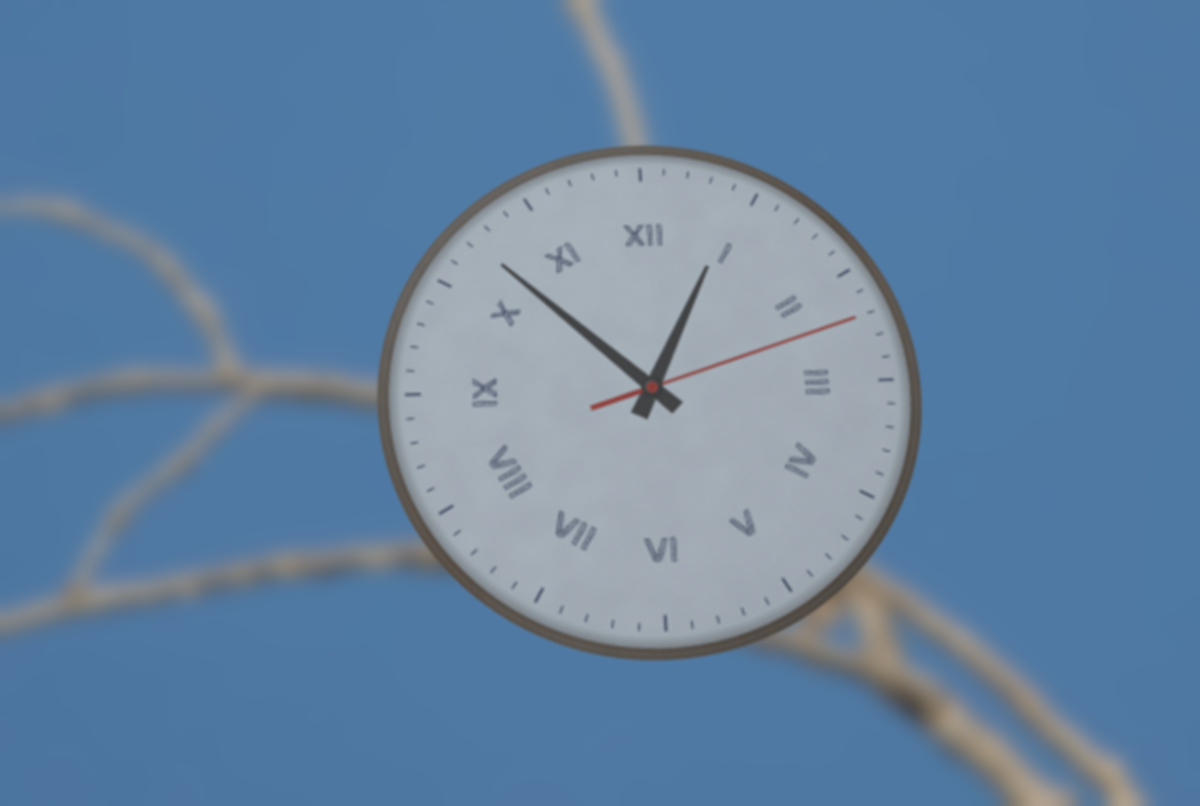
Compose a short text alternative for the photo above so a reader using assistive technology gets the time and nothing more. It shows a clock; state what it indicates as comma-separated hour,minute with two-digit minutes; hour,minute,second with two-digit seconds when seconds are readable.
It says 12,52,12
